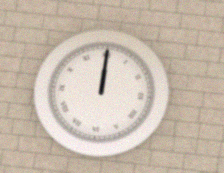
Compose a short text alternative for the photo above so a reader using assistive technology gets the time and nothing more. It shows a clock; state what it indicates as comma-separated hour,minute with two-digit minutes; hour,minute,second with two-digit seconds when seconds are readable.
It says 12,00
